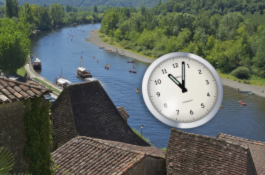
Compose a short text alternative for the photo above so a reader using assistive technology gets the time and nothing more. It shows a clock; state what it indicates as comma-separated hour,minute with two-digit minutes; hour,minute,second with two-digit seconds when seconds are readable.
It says 11,03
